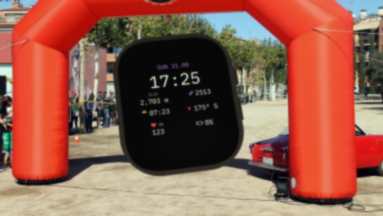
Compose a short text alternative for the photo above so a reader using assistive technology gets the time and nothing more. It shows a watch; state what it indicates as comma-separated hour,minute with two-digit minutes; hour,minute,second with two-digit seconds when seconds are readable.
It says 17,25
